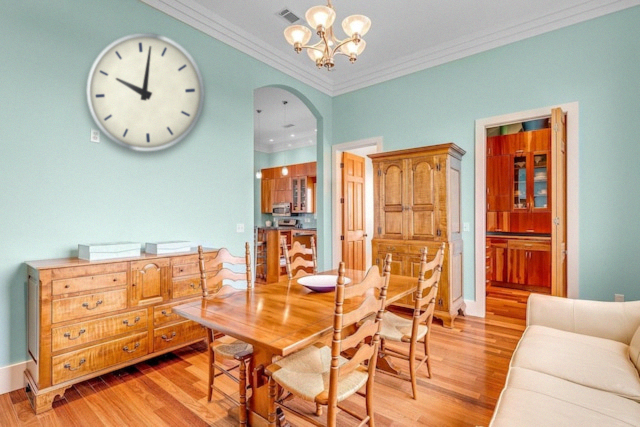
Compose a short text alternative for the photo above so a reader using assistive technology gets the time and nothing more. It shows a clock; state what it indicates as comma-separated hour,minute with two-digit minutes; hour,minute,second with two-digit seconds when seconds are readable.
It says 10,02
